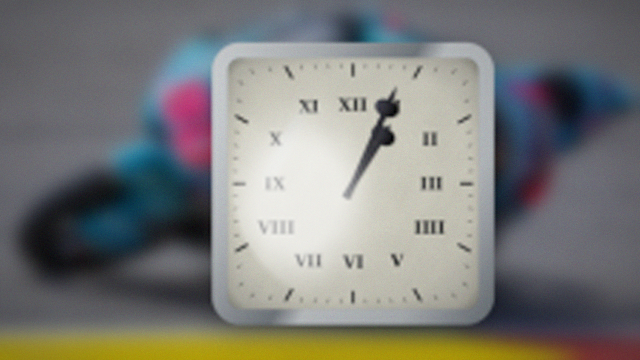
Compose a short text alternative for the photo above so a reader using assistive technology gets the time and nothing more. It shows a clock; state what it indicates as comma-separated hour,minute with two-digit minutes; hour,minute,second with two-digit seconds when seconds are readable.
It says 1,04
